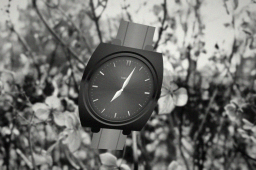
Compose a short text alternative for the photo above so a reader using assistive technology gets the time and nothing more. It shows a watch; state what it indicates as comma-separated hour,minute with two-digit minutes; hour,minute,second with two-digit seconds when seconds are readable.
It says 7,03
